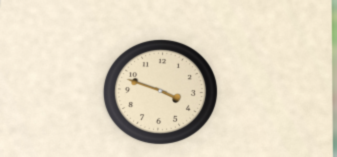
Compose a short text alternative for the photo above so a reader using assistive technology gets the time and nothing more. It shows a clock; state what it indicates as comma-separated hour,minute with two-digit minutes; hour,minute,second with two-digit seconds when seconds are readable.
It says 3,48
